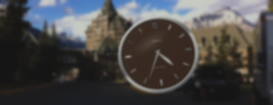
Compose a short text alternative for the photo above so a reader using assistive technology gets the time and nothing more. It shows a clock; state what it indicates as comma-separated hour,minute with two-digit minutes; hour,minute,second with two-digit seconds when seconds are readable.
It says 4,34
